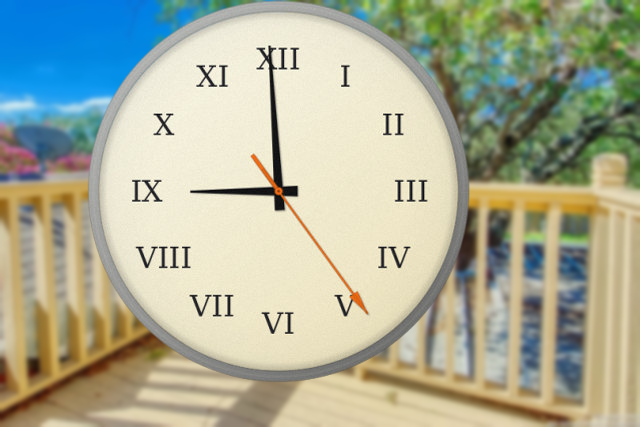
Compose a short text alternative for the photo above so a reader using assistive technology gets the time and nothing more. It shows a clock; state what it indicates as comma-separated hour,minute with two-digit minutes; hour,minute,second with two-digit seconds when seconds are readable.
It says 8,59,24
